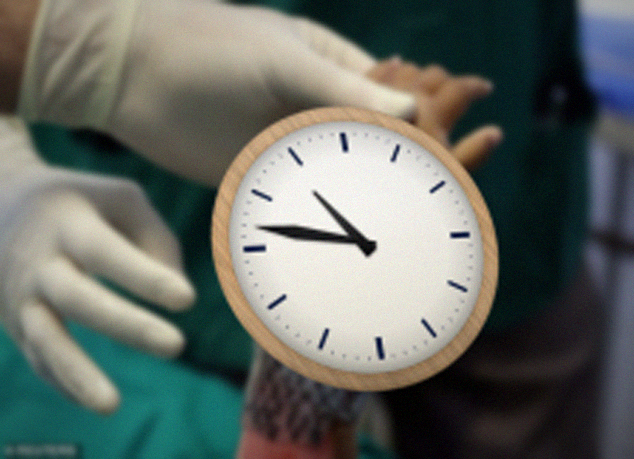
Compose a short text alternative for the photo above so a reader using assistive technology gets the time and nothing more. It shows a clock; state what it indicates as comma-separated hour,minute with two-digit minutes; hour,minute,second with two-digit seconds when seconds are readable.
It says 10,47
